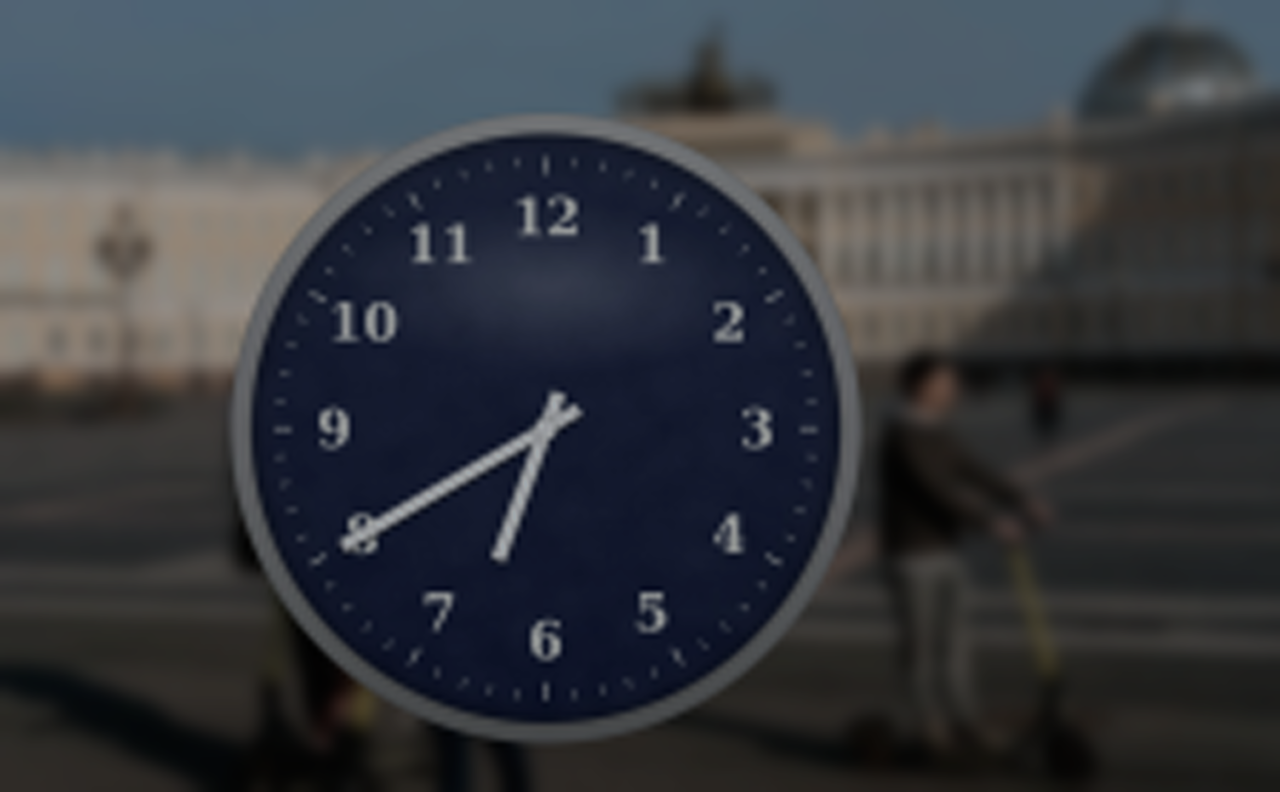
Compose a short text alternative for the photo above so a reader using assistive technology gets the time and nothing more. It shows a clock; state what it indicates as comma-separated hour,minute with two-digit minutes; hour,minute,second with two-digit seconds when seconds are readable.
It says 6,40
